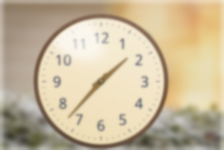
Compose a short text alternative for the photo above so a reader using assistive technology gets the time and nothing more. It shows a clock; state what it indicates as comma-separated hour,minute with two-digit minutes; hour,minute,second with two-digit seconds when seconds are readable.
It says 1,37
